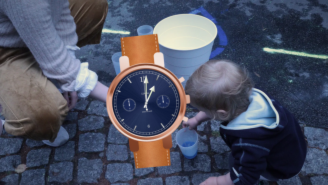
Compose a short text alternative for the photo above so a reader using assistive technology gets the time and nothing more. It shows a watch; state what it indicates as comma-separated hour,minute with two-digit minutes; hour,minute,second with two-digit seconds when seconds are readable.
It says 1,01
